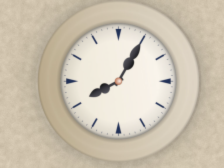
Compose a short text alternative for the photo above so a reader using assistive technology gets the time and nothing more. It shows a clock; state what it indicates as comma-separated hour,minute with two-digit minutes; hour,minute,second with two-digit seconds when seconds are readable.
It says 8,05
